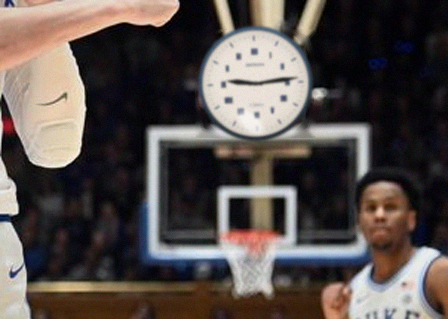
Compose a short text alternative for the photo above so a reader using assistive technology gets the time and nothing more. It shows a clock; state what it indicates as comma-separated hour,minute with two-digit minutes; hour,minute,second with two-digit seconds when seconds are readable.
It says 9,14
